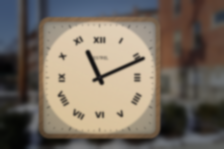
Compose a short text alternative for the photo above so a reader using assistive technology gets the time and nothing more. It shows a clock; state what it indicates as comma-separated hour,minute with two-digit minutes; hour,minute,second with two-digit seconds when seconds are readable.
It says 11,11
